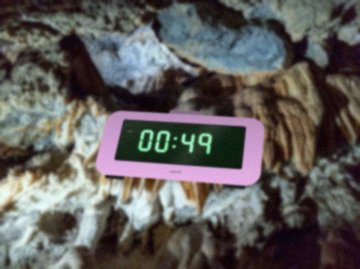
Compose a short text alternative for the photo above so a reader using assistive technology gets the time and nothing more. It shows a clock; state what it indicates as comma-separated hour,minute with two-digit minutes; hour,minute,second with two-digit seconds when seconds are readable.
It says 0,49
